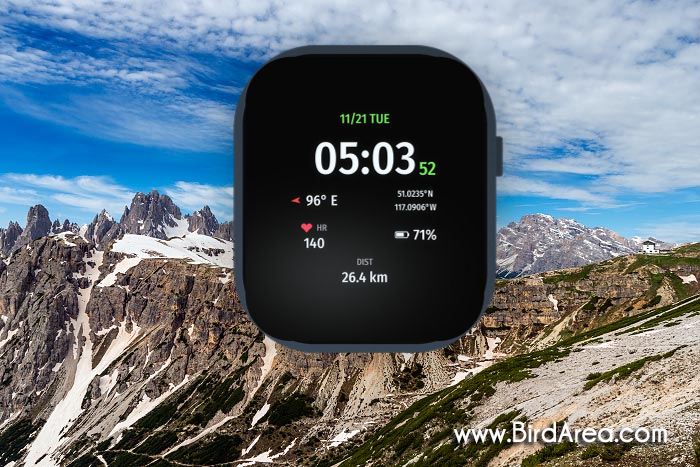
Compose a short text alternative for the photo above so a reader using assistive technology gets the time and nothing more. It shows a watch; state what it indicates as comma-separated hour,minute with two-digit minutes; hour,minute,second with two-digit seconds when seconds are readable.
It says 5,03,52
